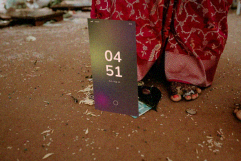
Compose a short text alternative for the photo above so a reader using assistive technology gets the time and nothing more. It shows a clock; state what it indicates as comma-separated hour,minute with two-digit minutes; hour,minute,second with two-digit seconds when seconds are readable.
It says 4,51
